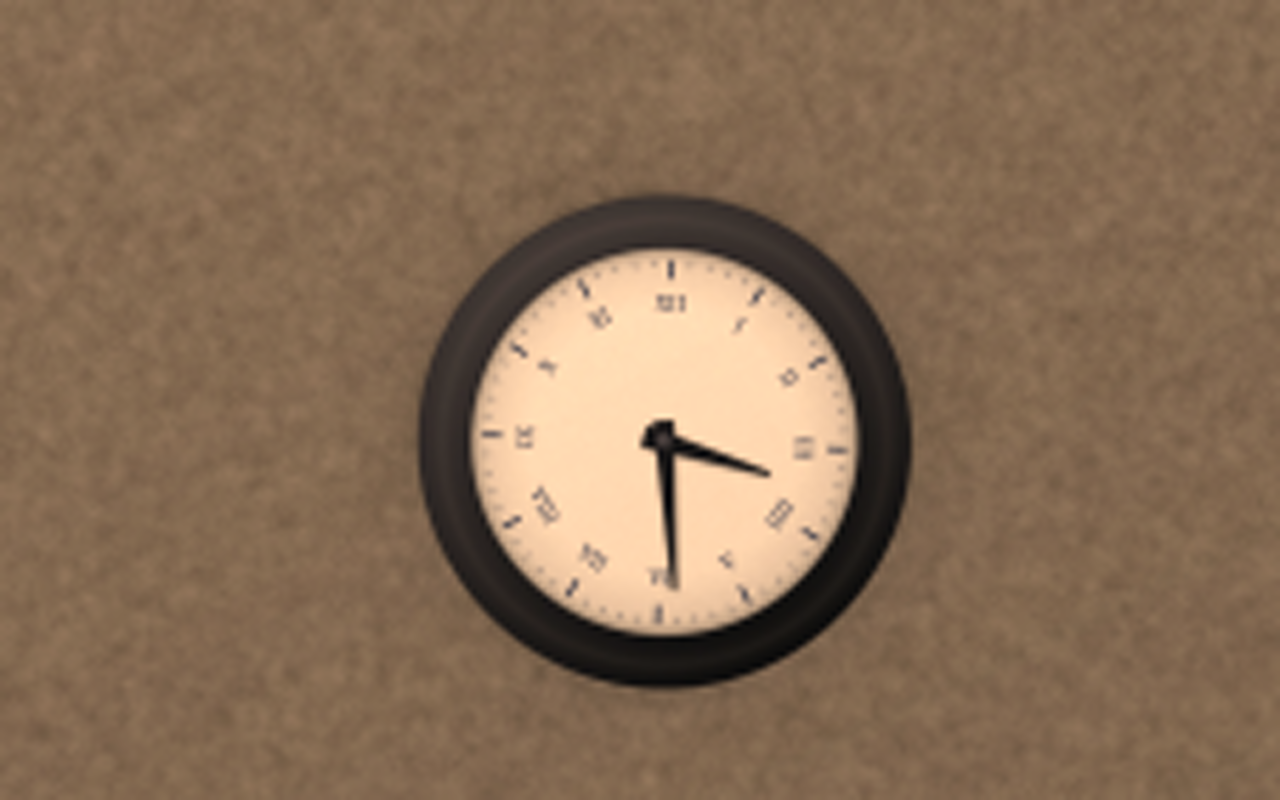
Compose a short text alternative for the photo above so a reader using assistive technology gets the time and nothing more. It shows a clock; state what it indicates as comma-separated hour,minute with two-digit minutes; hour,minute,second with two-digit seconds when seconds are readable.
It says 3,29
